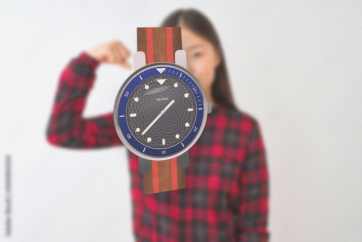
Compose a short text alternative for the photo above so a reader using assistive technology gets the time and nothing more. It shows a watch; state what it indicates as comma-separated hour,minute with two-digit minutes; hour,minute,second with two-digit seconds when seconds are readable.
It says 1,38
